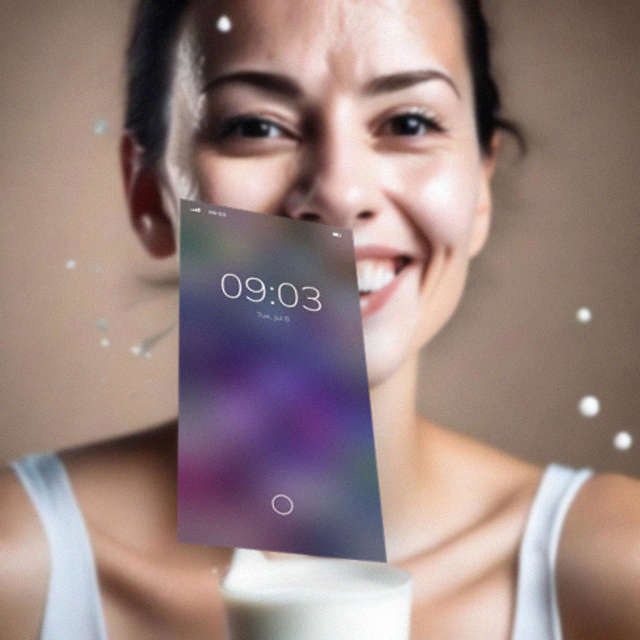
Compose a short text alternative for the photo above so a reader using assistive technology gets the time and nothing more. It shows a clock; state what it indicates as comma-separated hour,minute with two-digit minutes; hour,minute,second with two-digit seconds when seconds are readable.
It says 9,03
